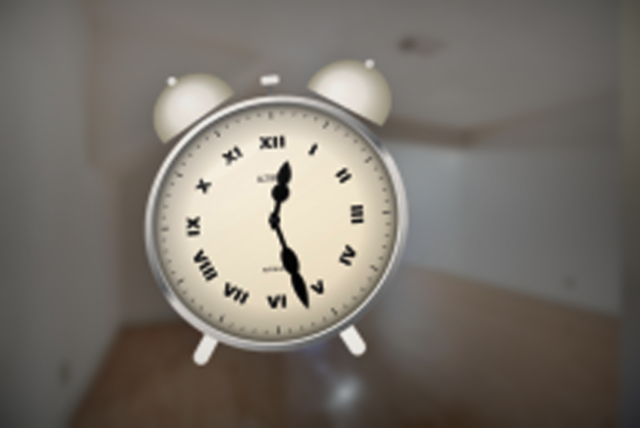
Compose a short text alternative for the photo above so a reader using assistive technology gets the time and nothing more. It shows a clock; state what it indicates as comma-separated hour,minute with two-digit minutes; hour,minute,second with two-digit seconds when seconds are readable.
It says 12,27
